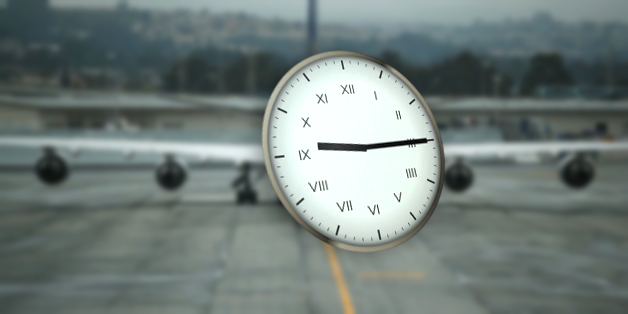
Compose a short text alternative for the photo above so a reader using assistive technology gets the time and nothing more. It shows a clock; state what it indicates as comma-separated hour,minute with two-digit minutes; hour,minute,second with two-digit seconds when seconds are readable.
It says 9,15
